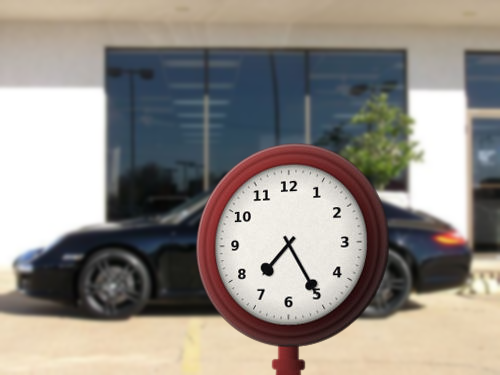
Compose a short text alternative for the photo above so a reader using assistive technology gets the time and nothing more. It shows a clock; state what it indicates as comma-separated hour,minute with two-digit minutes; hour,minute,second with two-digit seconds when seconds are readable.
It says 7,25
